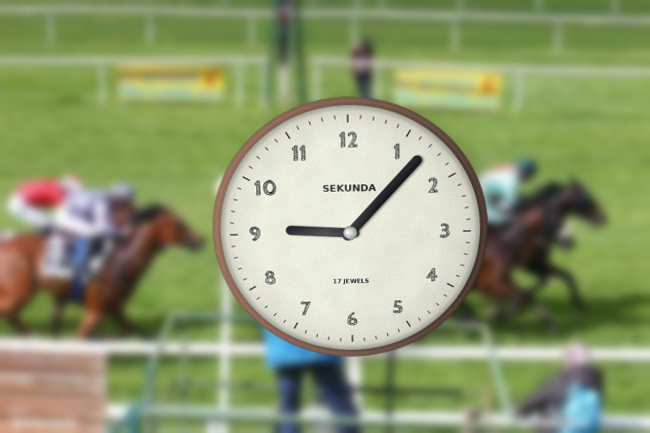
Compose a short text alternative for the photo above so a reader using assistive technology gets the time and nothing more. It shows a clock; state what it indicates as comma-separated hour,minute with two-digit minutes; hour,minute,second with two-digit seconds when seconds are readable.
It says 9,07
